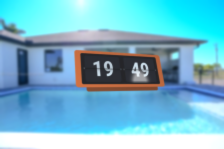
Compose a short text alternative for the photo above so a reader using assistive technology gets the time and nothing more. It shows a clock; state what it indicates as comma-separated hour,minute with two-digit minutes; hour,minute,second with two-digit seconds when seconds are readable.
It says 19,49
